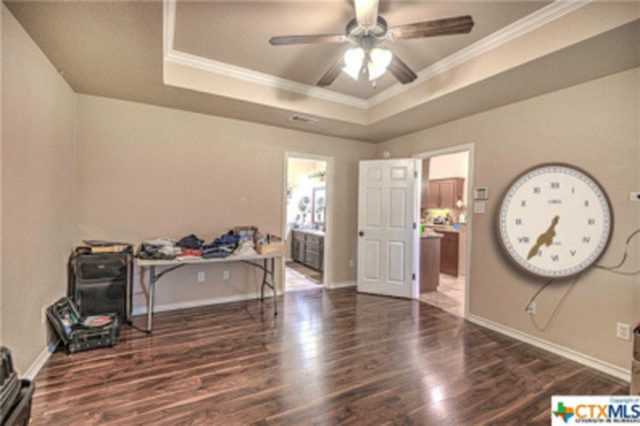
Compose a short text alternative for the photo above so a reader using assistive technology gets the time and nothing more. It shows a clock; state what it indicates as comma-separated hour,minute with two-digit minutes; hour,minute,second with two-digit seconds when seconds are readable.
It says 6,36
